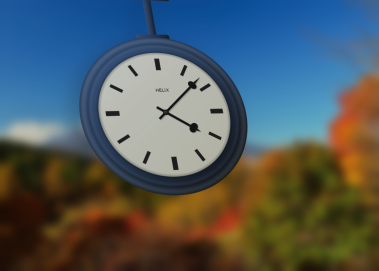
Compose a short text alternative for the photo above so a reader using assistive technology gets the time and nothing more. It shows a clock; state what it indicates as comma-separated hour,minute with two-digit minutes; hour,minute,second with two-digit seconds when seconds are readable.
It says 4,08
